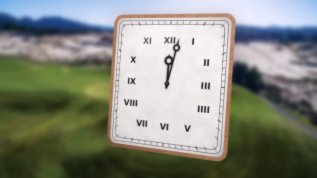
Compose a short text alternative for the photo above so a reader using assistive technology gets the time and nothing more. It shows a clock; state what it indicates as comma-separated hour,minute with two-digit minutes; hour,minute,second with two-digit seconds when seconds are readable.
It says 12,02
